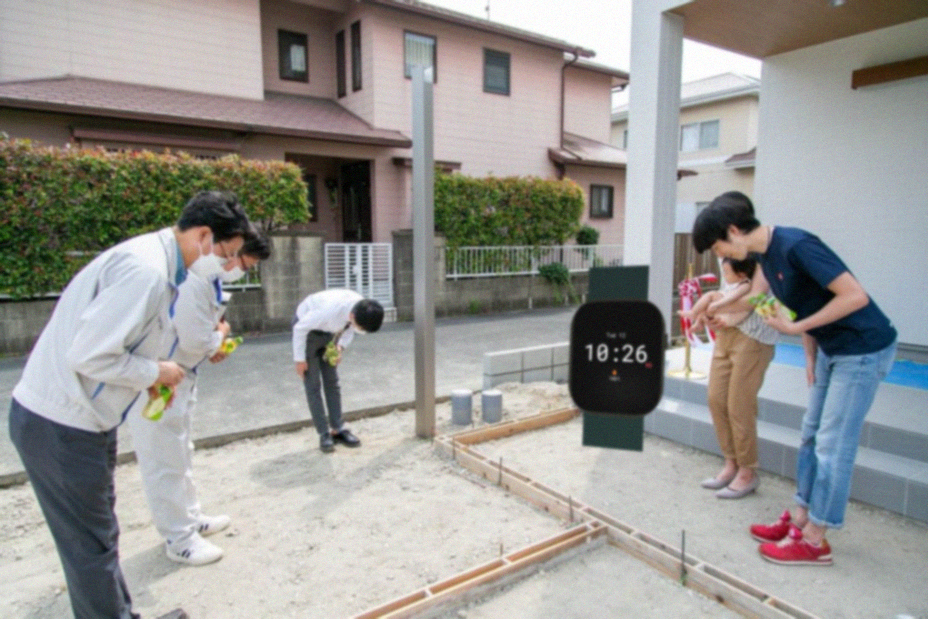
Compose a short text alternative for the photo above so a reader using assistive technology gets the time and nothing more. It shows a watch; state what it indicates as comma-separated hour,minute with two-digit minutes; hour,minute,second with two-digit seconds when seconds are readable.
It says 10,26
